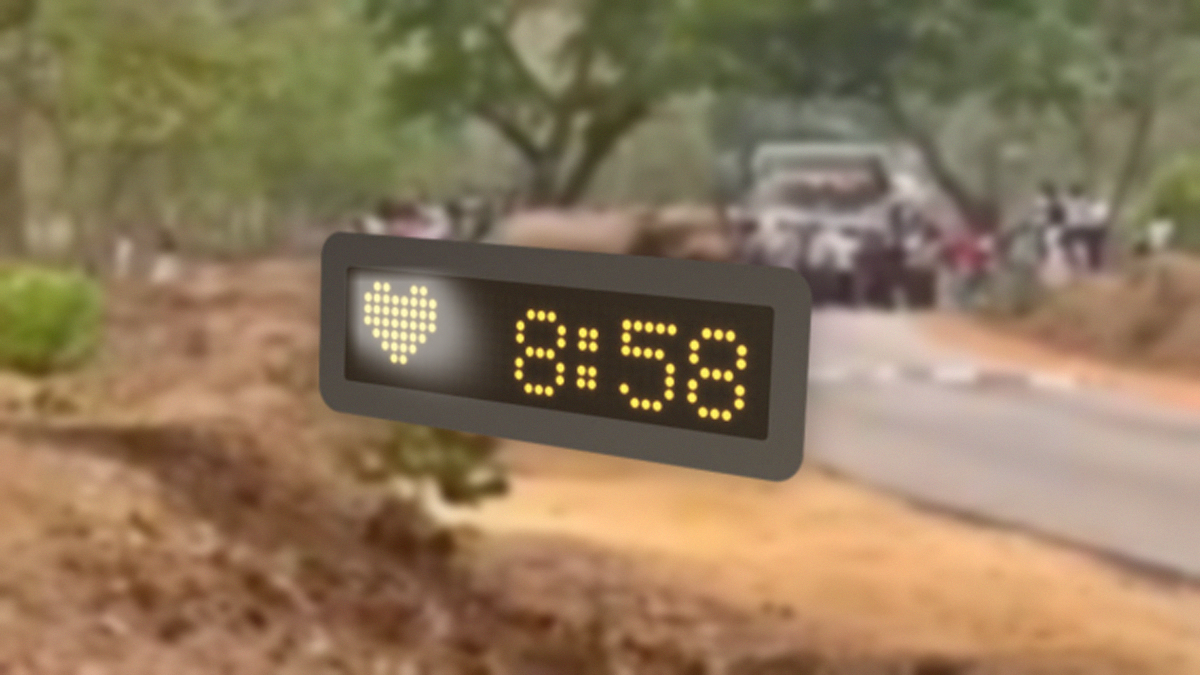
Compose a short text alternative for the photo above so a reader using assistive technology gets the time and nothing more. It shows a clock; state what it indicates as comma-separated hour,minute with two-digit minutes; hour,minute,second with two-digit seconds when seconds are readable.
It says 8,58
